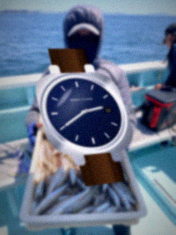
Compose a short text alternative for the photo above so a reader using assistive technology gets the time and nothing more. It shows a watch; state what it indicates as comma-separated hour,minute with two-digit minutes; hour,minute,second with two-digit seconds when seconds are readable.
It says 2,40
